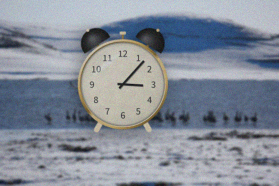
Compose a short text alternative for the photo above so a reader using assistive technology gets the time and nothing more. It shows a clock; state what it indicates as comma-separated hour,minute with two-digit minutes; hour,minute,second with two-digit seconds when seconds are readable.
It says 3,07
